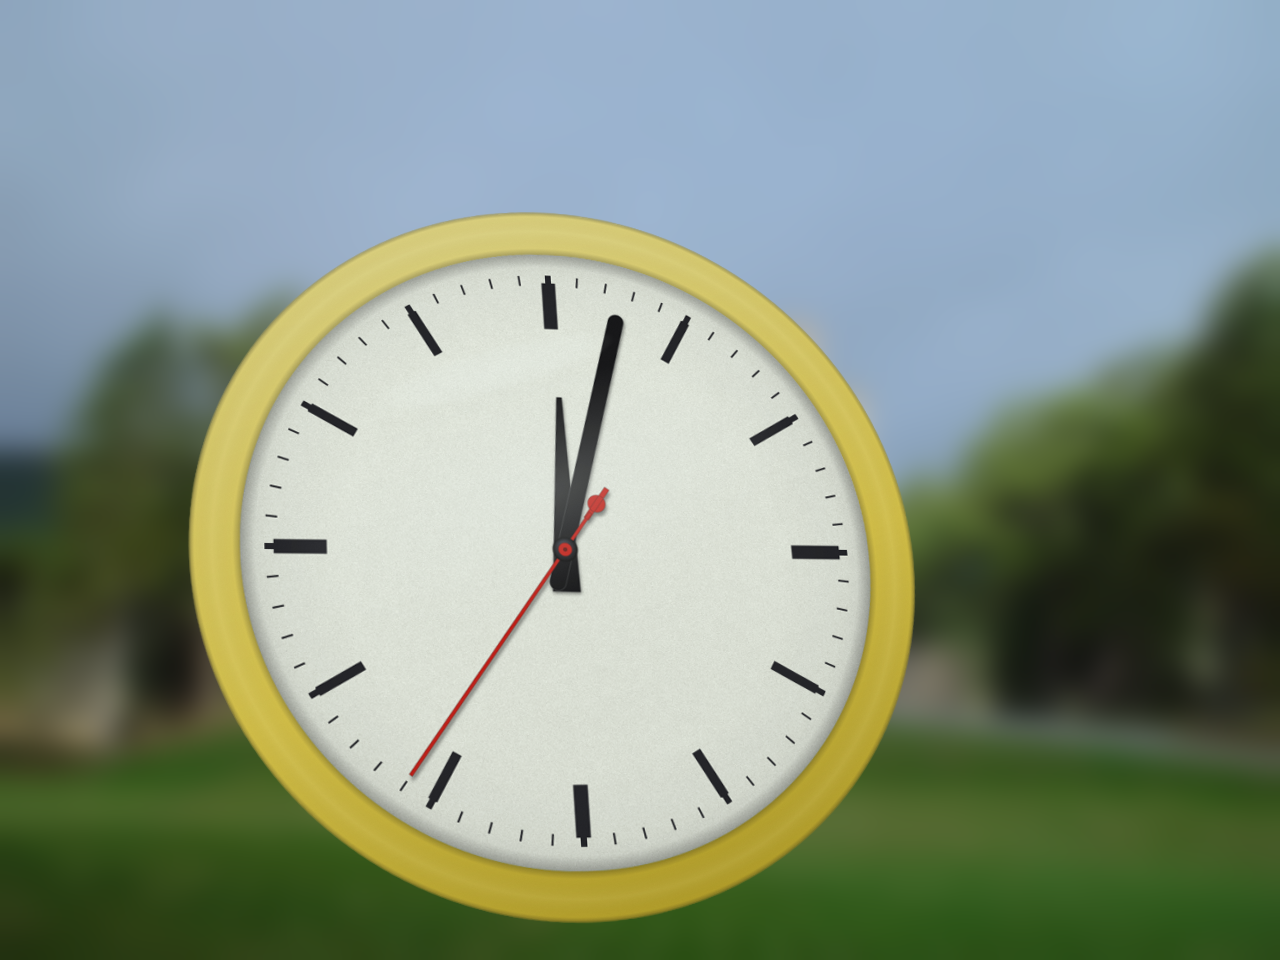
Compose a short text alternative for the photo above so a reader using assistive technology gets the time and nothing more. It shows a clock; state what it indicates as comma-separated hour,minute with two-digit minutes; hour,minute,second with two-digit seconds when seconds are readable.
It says 12,02,36
